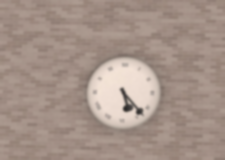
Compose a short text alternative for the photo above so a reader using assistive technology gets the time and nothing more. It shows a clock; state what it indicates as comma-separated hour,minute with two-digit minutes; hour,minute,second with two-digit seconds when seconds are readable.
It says 5,23
